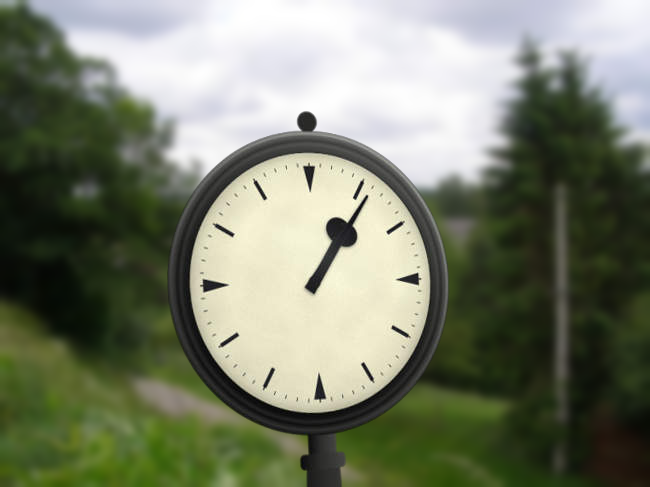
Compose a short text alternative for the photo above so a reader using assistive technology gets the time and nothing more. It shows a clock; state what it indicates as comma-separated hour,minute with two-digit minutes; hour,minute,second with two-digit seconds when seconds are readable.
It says 1,06
